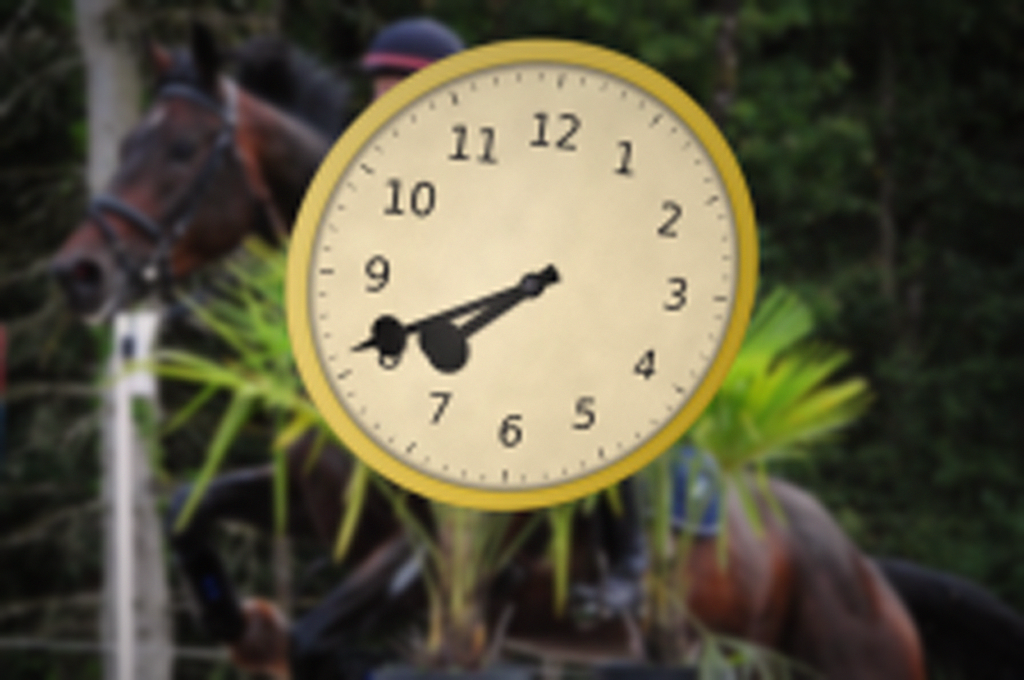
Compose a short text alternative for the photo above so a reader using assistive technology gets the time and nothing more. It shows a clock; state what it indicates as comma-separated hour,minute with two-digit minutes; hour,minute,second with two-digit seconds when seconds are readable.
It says 7,41
